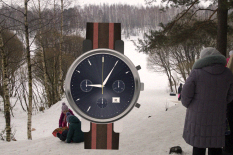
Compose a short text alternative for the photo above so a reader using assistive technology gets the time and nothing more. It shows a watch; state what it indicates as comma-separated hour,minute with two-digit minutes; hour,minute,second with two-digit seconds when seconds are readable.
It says 9,05
